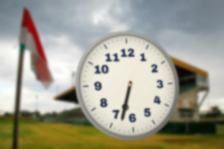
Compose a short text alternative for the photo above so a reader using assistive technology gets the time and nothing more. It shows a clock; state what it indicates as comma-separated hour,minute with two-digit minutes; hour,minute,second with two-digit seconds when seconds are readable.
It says 6,33
